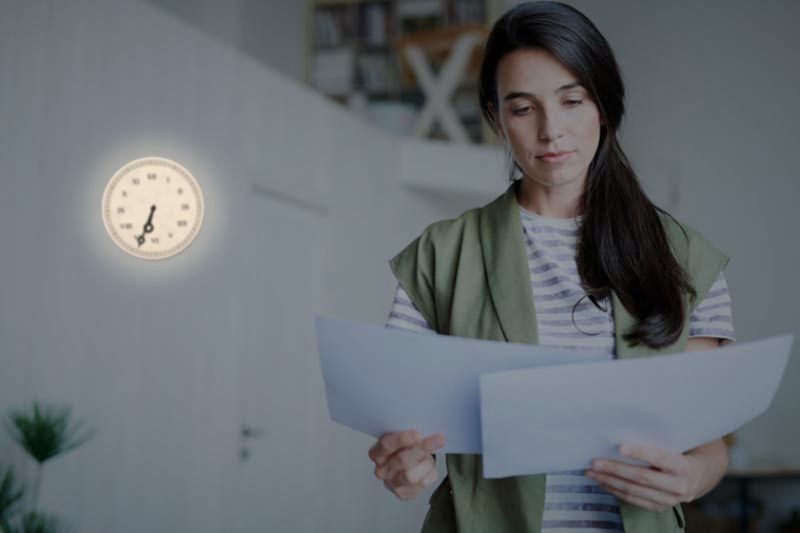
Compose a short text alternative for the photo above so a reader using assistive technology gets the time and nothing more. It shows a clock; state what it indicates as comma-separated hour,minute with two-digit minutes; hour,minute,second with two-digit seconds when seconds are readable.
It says 6,34
